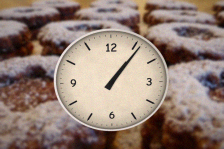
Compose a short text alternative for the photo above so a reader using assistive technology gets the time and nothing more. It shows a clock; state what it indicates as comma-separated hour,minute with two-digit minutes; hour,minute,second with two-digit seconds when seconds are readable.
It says 1,06
